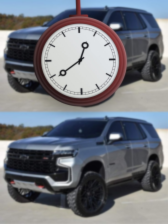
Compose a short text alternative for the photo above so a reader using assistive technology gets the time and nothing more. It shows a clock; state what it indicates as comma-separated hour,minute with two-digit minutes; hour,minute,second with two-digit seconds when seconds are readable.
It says 12,39
